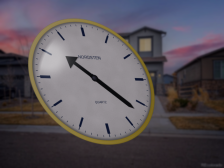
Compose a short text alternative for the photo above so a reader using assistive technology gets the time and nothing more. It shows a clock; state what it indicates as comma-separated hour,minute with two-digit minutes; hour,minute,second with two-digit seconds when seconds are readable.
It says 10,22
